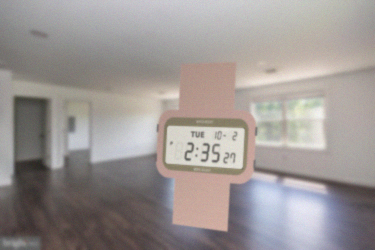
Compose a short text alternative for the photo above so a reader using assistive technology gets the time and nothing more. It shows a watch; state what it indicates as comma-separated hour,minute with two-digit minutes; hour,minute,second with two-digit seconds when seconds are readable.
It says 2,35,27
